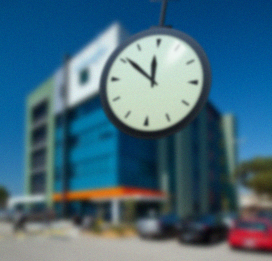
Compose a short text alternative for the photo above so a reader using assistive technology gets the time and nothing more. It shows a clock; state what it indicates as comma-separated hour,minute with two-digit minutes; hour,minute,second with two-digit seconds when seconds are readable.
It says 11,51
